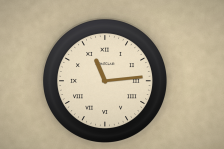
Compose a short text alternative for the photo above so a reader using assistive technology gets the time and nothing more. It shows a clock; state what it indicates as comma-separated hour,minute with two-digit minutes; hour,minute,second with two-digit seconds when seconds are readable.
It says 11,14
